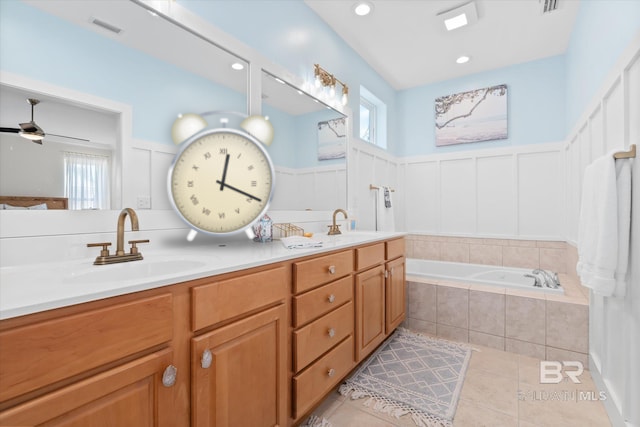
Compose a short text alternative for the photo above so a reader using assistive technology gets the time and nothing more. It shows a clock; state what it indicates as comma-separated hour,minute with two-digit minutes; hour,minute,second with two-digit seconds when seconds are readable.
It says 12,19
